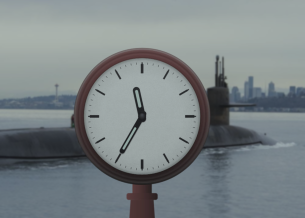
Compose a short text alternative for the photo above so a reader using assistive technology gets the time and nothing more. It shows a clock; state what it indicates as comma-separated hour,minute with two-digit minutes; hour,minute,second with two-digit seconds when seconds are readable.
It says 11,35
